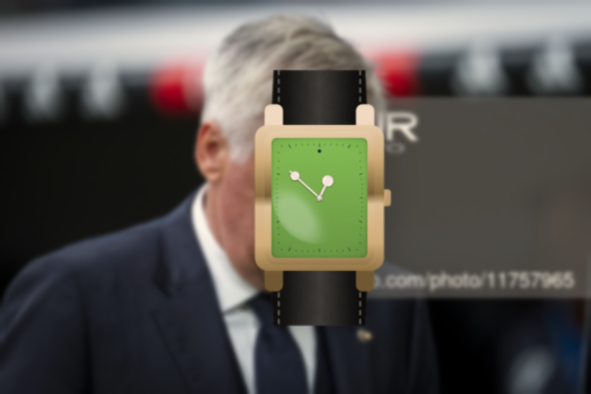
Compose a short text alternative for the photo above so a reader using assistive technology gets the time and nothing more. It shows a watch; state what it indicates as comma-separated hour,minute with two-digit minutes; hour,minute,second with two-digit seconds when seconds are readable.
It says 12,52
